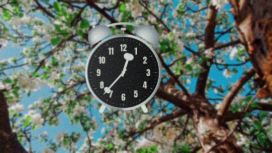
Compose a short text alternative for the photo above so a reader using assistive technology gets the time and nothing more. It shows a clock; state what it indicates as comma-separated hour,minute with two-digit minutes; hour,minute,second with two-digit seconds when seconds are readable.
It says 12,37
